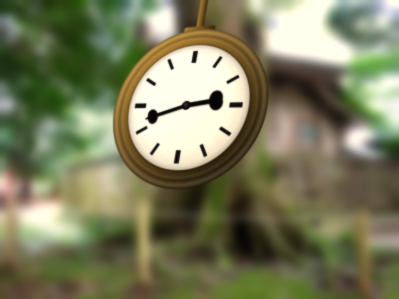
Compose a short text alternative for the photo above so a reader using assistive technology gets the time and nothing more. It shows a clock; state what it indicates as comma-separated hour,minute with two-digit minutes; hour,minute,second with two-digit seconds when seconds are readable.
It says 2,42
